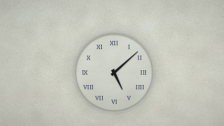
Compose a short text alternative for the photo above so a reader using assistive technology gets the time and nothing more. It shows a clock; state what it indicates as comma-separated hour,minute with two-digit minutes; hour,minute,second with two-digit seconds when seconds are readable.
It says 5,08
